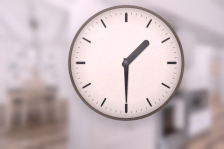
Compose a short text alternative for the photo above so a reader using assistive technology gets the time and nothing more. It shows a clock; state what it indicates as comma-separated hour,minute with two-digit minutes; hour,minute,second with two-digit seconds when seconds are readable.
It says 1,30
